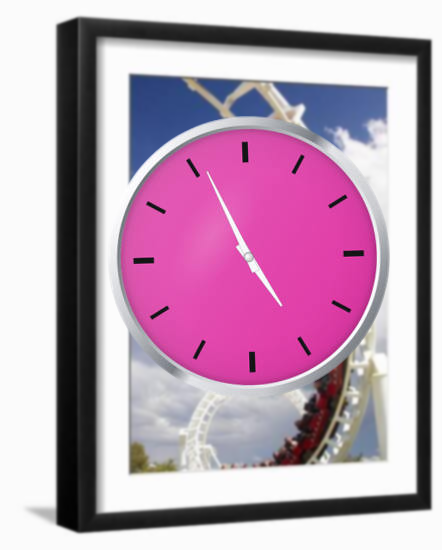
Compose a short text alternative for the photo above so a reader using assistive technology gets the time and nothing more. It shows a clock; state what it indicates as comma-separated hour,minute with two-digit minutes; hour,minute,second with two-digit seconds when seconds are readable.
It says 4,56
